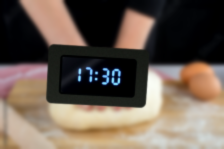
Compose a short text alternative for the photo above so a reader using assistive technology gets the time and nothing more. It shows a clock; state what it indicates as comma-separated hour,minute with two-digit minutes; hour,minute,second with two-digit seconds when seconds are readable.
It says 17,30
